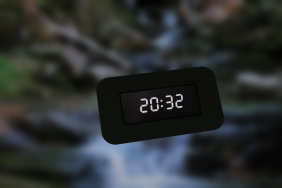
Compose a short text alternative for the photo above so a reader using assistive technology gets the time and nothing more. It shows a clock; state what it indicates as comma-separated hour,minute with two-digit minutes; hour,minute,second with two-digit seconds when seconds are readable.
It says 20,32
